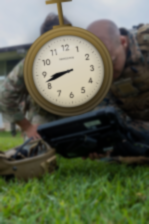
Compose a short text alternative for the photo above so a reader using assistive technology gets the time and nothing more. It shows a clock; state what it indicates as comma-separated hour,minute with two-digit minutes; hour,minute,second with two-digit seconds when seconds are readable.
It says 8,42
